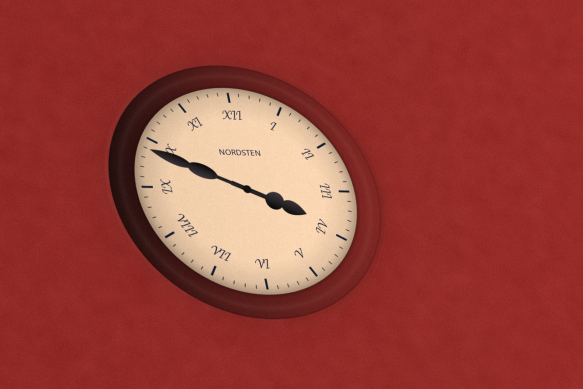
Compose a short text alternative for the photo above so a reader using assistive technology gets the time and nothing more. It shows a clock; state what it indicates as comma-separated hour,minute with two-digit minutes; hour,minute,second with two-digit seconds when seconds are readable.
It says 3,49
